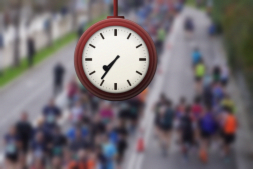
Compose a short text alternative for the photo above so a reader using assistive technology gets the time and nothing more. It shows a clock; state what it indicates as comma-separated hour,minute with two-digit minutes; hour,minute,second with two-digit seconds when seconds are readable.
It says 7,36
